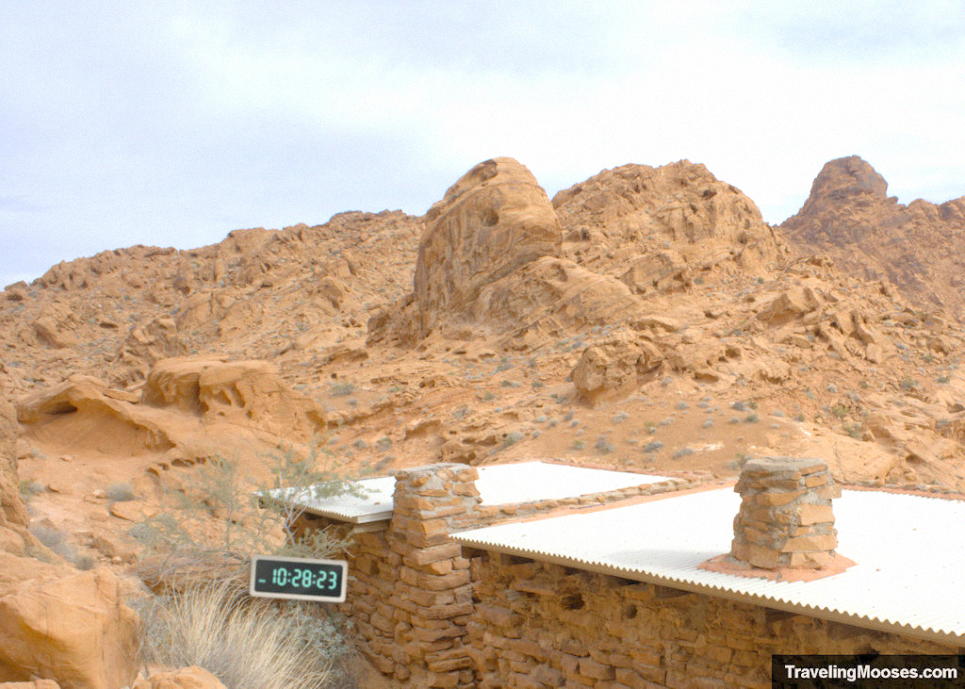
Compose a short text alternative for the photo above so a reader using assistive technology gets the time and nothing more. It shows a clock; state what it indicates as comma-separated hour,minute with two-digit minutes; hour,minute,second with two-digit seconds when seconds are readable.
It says 10,28,23
